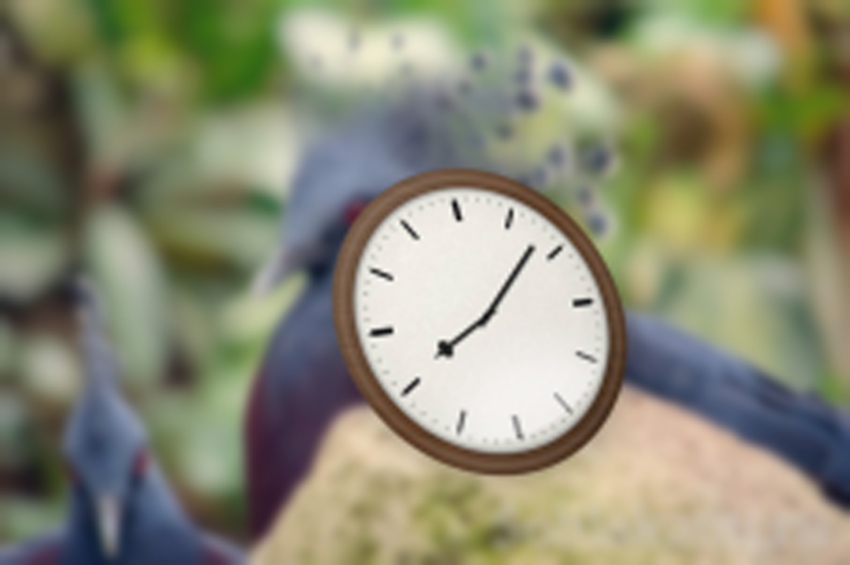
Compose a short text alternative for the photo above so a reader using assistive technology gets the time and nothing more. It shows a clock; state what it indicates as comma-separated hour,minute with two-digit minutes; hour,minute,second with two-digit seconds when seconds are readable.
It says 8,08
